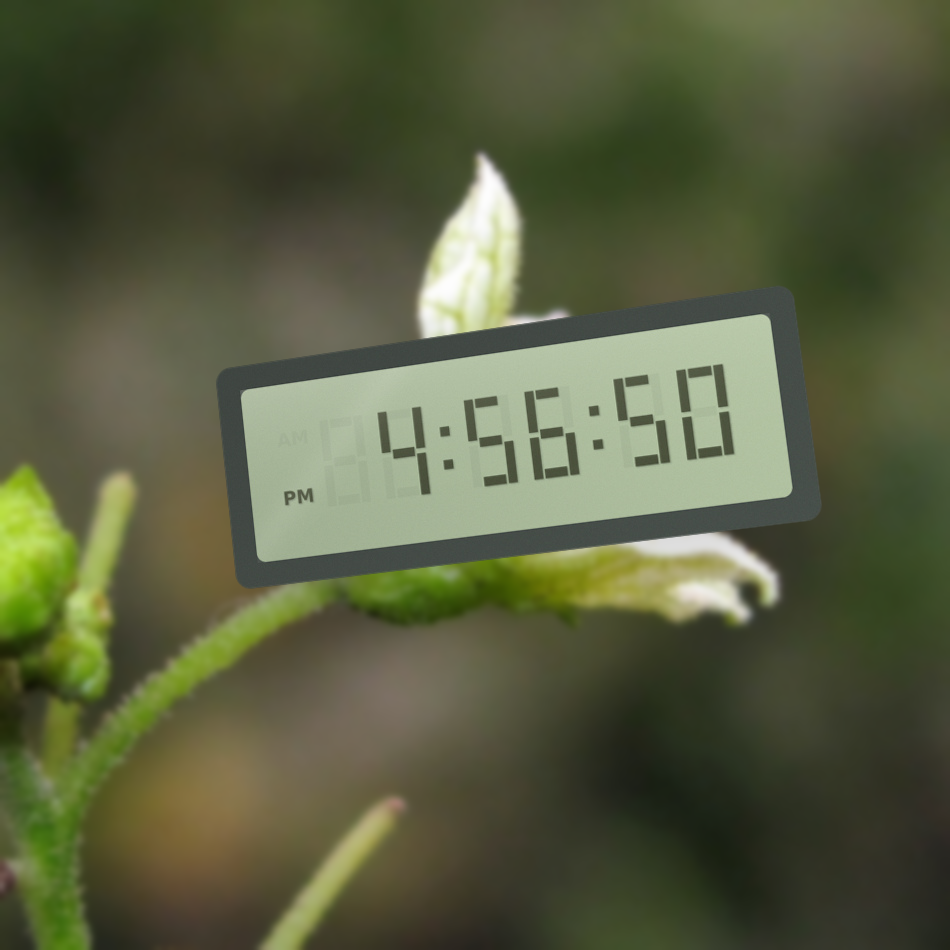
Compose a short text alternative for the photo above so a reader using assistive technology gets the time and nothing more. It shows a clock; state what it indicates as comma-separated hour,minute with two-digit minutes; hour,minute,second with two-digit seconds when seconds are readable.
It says 4,56,50
